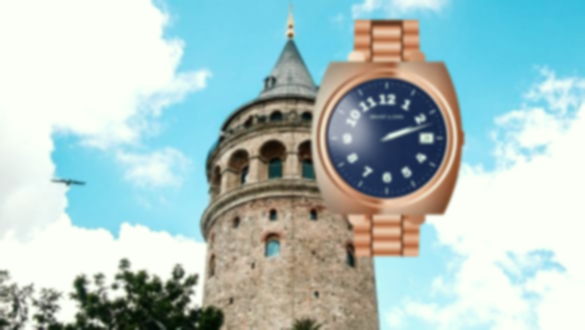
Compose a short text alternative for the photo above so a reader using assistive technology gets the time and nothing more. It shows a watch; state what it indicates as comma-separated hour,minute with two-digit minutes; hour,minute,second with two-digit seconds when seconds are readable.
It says 2,12
